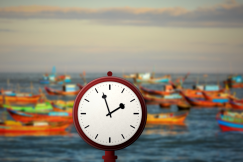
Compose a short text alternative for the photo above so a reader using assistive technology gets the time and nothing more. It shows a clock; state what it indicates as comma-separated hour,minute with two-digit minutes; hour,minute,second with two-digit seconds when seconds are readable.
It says 1,57
